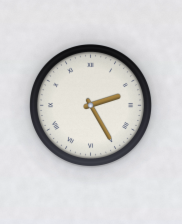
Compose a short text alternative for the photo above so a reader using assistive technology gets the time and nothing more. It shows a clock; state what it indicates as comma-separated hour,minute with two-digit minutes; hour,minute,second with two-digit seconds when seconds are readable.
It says 2,25
